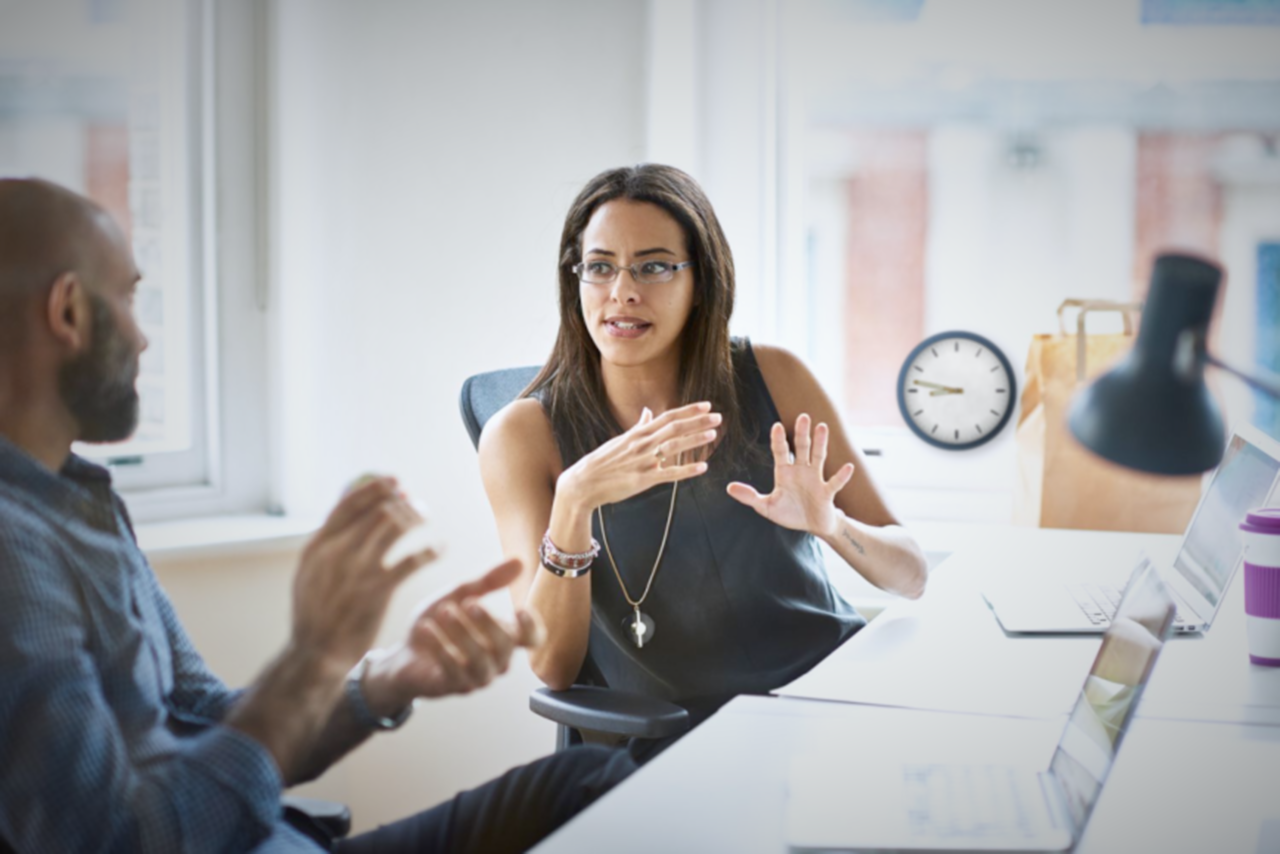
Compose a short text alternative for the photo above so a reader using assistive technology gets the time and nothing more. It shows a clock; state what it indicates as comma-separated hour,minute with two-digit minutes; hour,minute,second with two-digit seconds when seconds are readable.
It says 8,47
